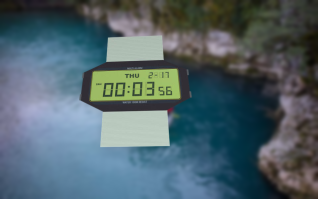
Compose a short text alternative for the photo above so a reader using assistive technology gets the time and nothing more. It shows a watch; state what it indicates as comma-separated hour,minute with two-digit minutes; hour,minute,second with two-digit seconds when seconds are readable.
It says 0,03,56
